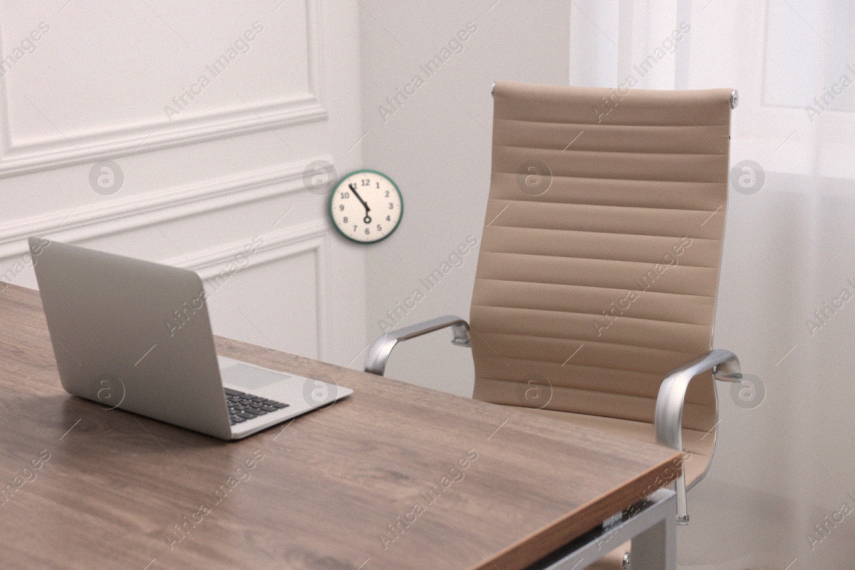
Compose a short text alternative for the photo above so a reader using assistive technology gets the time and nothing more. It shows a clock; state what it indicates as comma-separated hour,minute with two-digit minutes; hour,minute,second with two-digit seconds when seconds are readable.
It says 5,54
